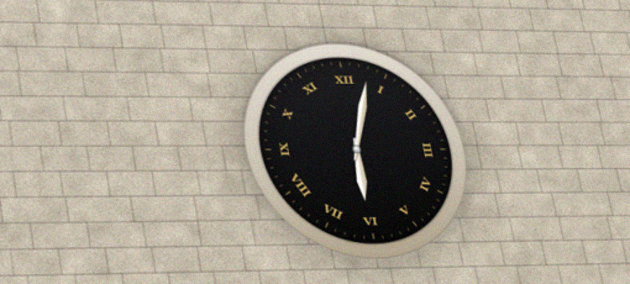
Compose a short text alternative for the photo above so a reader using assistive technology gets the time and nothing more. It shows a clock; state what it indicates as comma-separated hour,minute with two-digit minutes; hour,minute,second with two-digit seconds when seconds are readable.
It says 6,03
